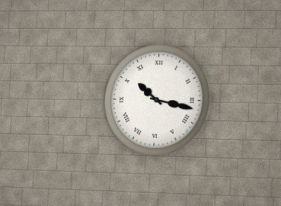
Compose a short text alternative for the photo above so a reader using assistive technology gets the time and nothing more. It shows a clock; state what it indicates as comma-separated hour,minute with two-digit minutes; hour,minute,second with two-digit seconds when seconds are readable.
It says 10,17
